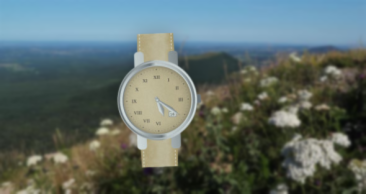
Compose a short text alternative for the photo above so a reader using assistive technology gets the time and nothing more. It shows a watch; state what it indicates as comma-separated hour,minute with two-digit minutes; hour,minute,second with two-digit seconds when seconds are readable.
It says 5,21
